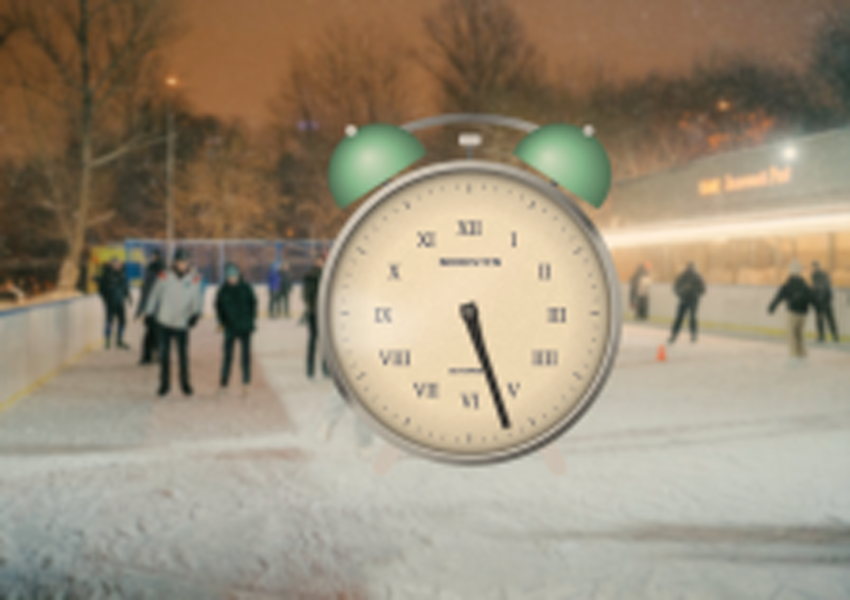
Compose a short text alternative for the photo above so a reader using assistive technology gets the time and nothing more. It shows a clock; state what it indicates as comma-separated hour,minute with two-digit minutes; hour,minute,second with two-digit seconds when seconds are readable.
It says 5,27
